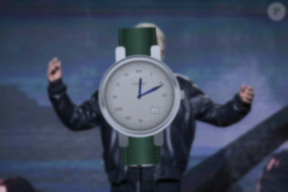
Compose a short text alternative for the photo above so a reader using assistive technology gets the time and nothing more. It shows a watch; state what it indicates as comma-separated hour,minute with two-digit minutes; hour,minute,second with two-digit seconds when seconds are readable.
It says 12,11
